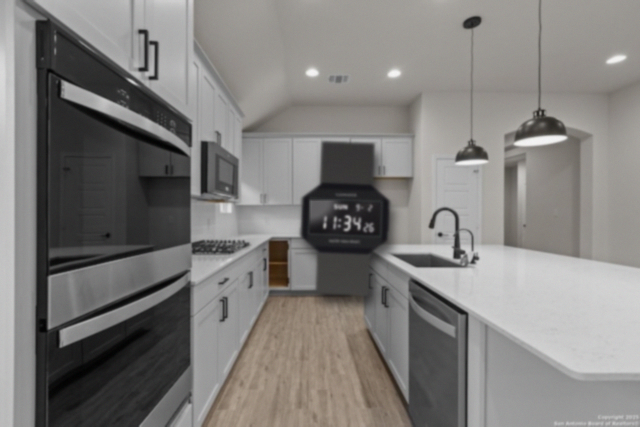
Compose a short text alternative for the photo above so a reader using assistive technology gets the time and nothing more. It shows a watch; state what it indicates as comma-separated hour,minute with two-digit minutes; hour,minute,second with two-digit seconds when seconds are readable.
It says 11,34
